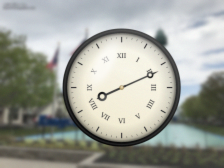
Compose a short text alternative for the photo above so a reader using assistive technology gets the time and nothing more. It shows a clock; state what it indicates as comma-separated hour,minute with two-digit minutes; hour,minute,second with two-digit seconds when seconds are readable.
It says 8,11
